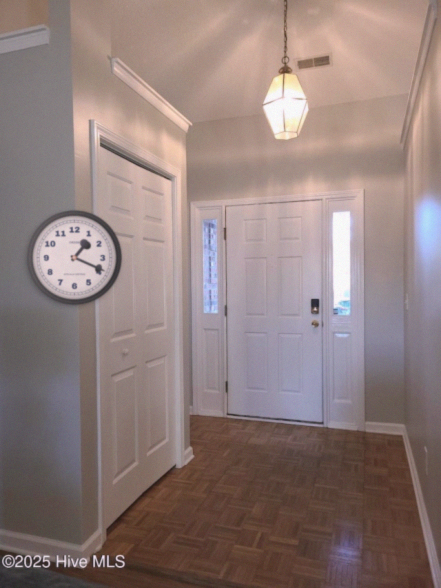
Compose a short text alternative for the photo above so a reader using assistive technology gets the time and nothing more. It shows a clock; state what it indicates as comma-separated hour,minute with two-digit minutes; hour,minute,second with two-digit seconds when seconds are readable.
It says 1,19
